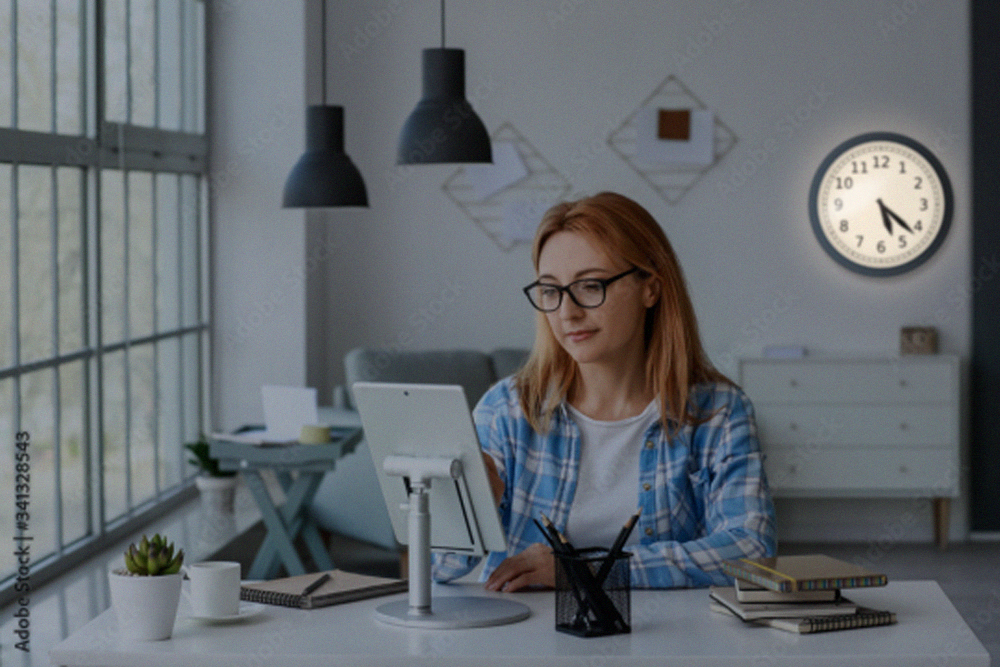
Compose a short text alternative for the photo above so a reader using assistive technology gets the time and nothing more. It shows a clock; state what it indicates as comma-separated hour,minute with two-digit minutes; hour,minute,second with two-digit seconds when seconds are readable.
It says 5,22
